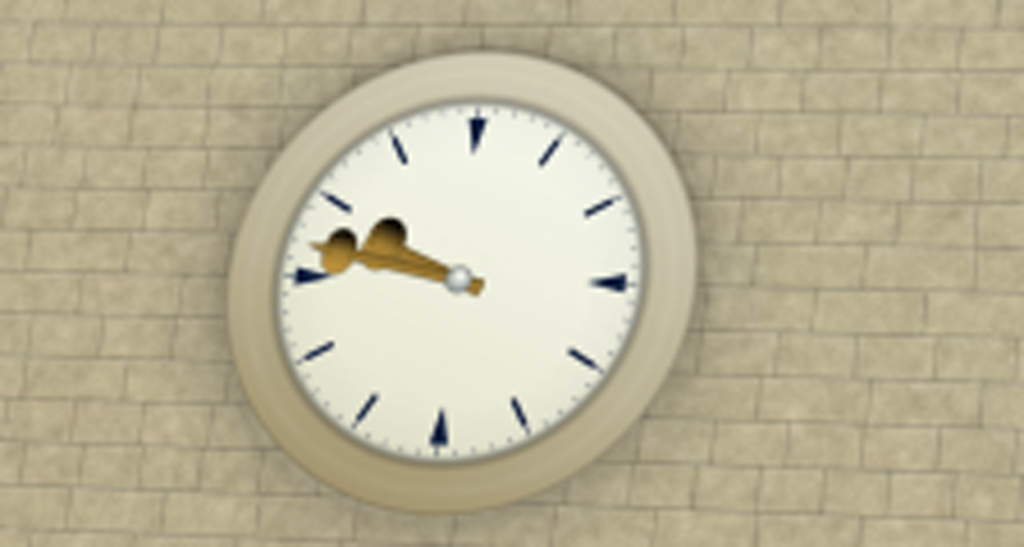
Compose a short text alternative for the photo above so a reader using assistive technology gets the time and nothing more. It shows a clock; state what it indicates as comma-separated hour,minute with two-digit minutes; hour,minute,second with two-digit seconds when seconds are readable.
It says 9,47
